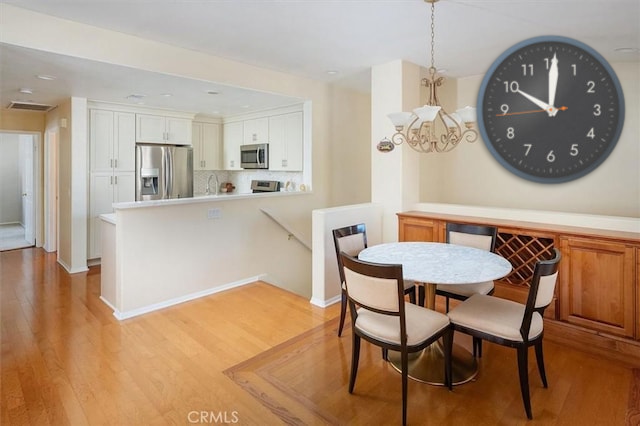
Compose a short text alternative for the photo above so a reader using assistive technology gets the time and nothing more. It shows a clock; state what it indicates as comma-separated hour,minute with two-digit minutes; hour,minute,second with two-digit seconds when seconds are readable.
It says 10,00,44
